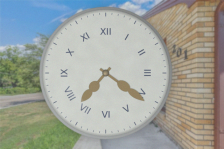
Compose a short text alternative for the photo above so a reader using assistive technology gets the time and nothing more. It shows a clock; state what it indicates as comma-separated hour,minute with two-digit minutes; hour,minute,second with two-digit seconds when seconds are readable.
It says 7,21
